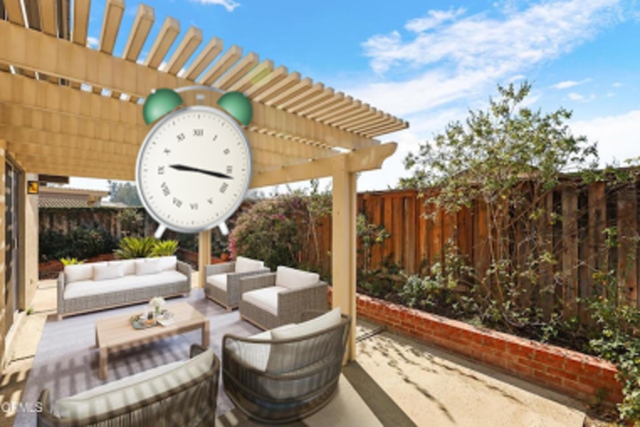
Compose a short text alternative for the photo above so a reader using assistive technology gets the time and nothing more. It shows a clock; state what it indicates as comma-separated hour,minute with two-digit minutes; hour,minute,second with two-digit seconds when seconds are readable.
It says 9,17
